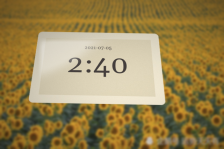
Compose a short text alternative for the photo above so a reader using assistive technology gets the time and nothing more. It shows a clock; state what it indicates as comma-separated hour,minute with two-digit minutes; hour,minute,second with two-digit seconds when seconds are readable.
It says 2,40
